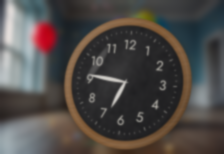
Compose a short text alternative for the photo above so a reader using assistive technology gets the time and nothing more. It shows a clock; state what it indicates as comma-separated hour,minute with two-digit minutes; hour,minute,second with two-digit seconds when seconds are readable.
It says 6,46
